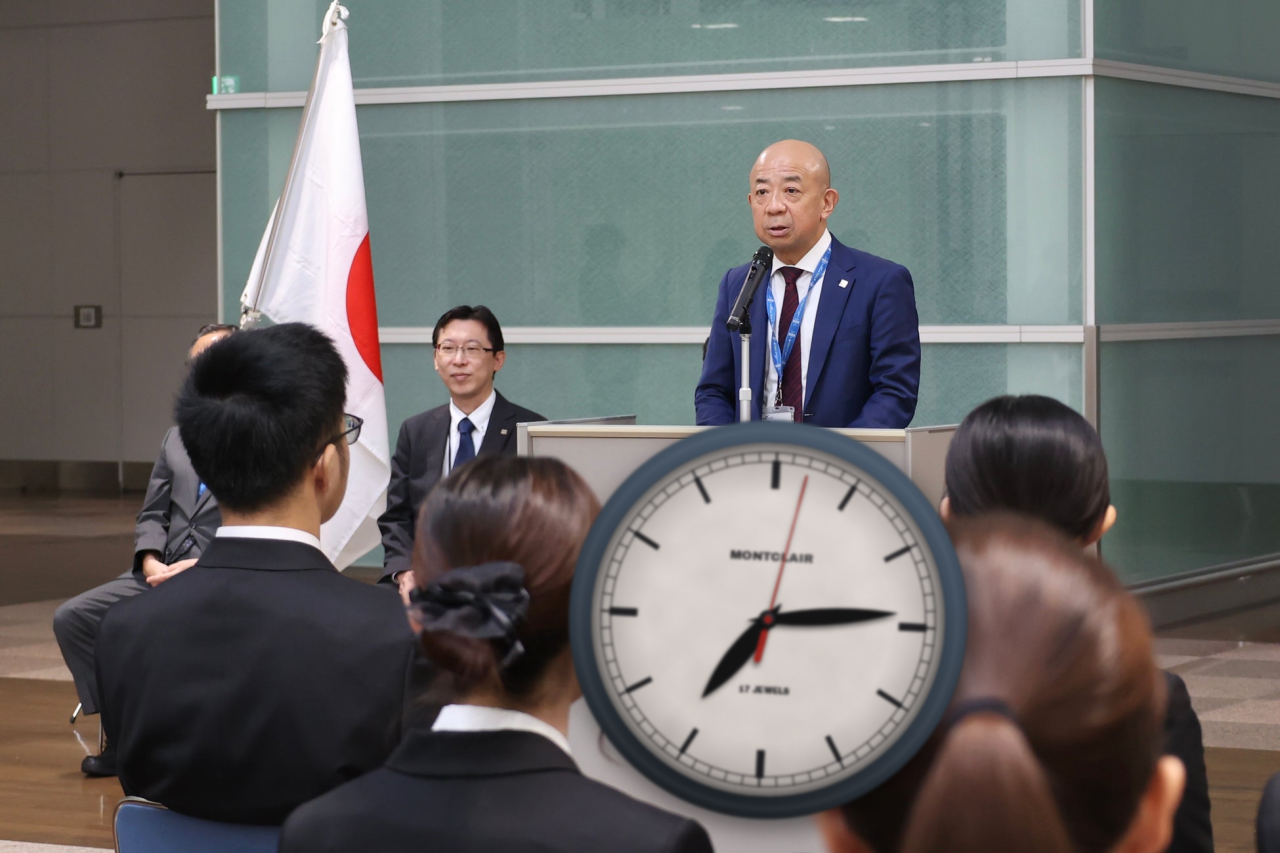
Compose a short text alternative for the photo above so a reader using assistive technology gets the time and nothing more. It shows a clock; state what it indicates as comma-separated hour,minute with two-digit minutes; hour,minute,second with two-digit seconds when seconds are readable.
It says 7,14,02
